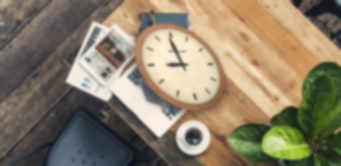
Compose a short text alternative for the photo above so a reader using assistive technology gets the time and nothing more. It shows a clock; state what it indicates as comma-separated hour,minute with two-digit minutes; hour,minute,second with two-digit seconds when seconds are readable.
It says 8,59
